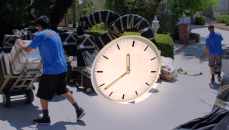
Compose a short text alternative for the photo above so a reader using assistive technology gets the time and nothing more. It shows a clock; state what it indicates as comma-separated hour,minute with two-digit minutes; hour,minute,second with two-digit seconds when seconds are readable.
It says 11,38
